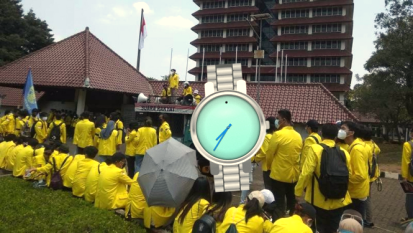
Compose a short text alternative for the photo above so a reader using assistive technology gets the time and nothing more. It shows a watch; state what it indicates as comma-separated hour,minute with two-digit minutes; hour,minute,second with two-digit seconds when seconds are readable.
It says 7,36
